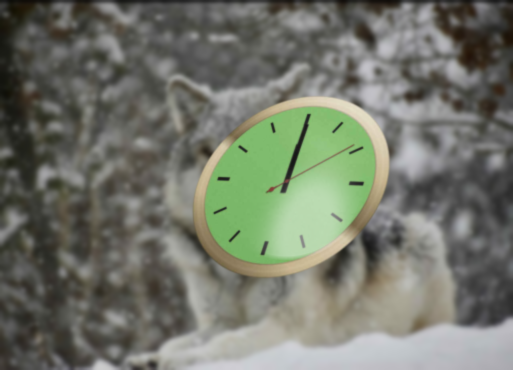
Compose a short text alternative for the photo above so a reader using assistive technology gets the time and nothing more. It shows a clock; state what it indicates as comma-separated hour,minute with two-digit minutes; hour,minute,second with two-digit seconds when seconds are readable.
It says 12,00,09
